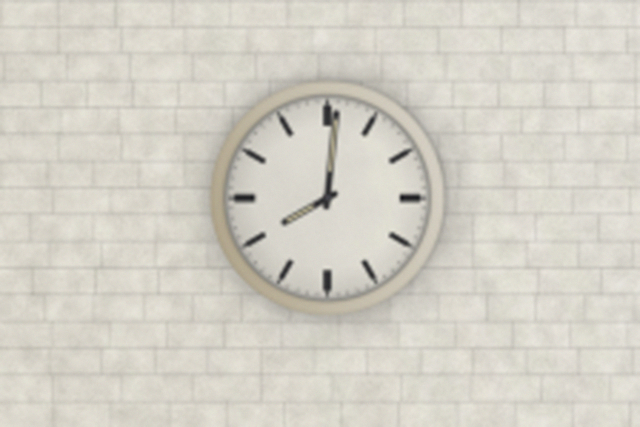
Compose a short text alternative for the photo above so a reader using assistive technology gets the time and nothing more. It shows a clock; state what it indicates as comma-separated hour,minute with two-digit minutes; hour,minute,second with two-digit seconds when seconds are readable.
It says 8,01
